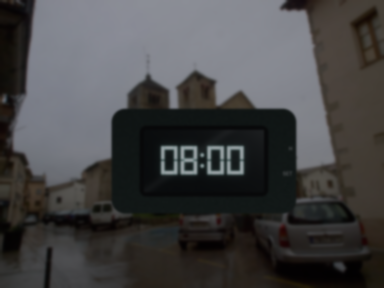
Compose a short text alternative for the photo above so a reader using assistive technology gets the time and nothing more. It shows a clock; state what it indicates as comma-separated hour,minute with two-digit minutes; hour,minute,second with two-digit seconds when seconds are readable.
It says 8,00
